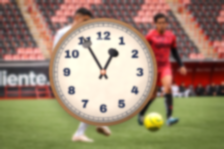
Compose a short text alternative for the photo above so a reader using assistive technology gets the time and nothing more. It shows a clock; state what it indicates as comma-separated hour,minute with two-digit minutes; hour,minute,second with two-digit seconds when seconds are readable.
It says 12,55
